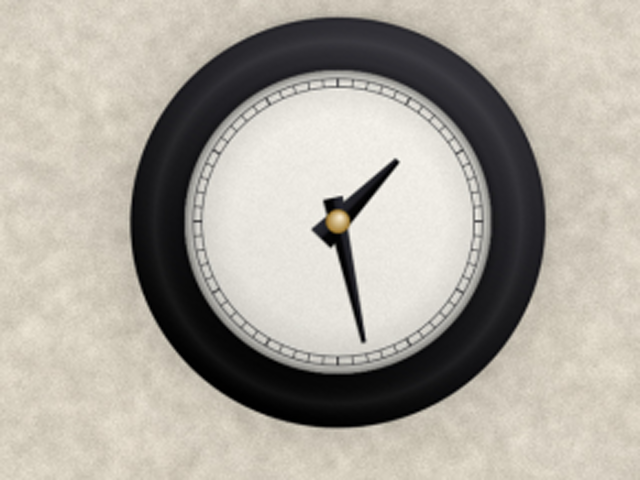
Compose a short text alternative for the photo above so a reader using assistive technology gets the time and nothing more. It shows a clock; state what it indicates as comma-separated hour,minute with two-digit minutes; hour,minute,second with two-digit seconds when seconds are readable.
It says 1,28
